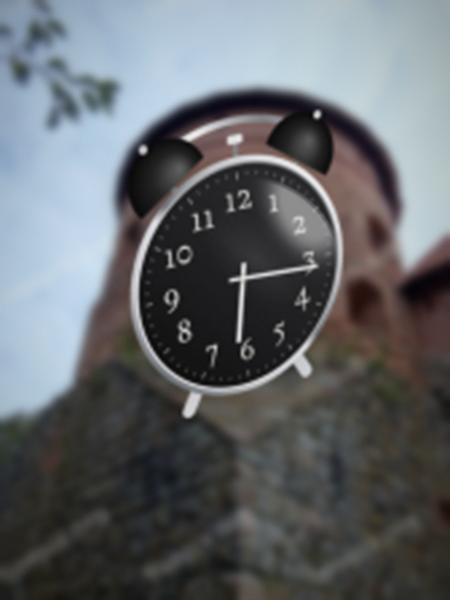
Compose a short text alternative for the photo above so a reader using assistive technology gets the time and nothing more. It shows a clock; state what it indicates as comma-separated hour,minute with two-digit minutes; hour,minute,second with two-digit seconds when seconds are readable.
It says 6,16
